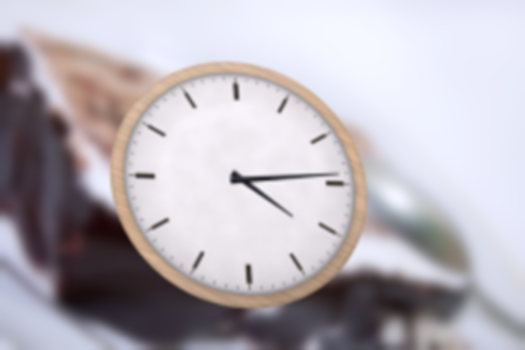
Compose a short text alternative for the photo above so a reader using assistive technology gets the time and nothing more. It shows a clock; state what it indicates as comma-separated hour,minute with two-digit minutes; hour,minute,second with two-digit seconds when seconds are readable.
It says 4,14
